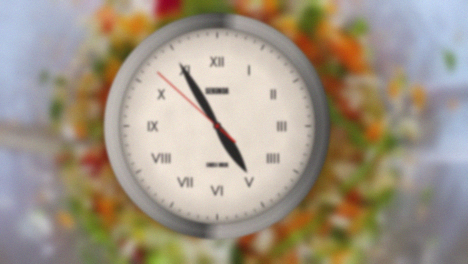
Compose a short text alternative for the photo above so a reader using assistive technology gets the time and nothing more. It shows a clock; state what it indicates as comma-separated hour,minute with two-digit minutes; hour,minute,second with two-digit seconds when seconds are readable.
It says 4,54,52
